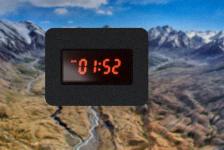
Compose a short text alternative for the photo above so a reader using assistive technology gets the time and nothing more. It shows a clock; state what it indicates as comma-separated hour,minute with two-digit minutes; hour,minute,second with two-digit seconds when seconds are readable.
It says 1,52
